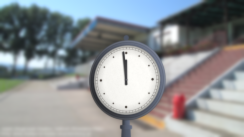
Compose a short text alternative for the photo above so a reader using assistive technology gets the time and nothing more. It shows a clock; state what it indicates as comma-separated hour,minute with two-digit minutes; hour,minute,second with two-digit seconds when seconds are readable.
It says 11,59
